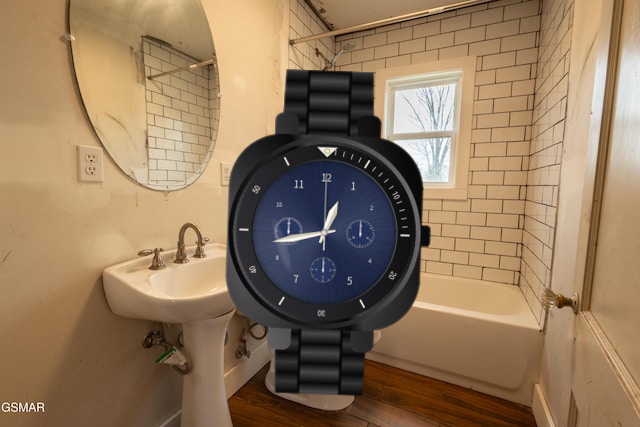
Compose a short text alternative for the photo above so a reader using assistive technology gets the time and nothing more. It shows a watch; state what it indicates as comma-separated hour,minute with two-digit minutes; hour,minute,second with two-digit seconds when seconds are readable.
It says 12,43
